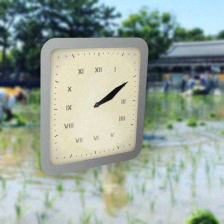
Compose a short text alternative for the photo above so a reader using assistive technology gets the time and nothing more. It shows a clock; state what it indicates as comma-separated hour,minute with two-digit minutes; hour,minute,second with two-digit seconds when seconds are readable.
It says 2,10
